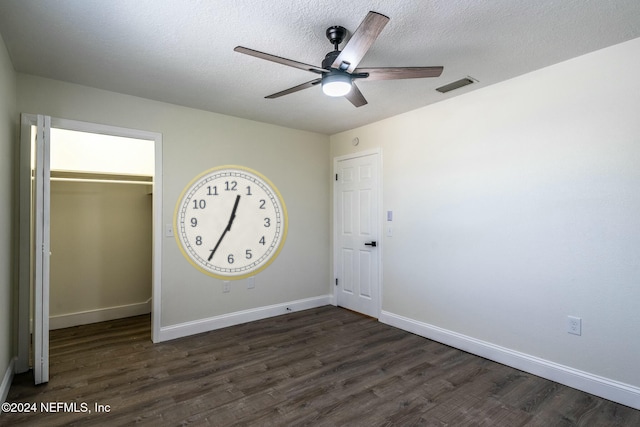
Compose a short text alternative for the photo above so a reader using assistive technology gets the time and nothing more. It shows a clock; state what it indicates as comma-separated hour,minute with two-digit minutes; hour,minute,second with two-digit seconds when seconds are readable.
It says 12,35
